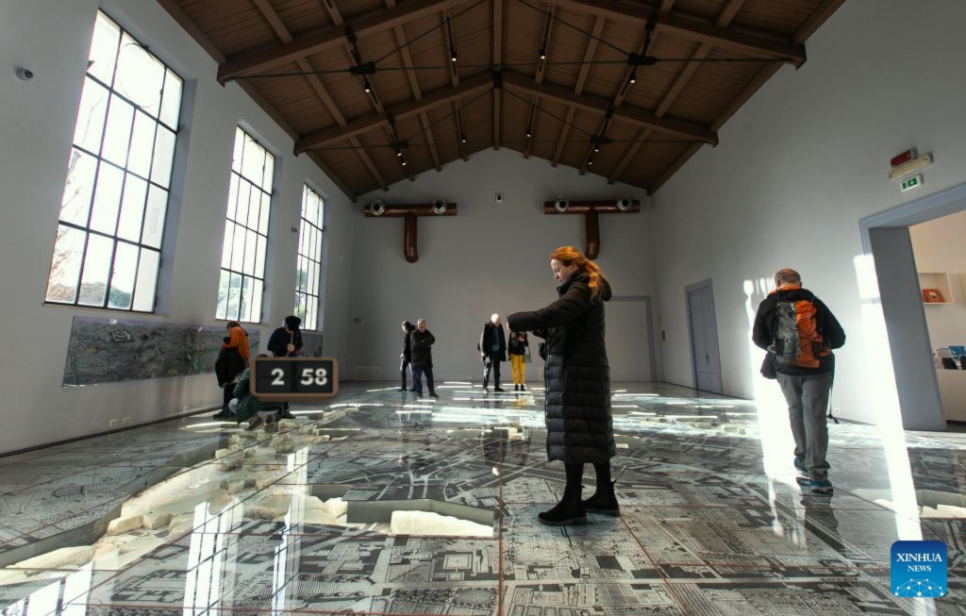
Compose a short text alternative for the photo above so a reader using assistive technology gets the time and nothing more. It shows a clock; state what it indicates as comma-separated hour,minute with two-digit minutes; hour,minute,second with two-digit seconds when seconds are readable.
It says 2,58
